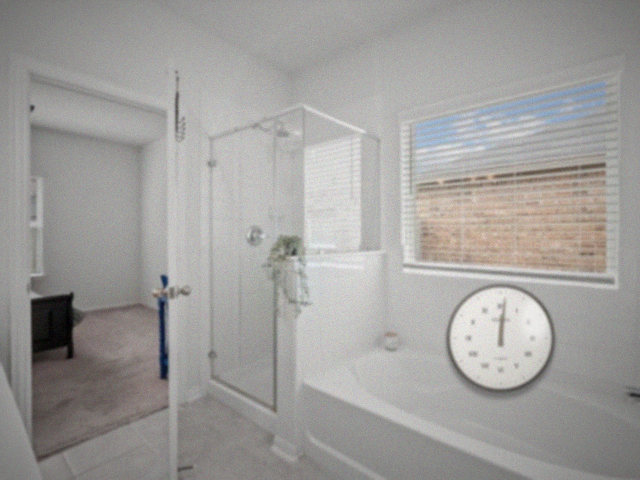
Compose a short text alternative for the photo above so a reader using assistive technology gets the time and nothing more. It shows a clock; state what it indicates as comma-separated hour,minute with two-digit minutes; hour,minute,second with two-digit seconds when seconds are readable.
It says 12,01
